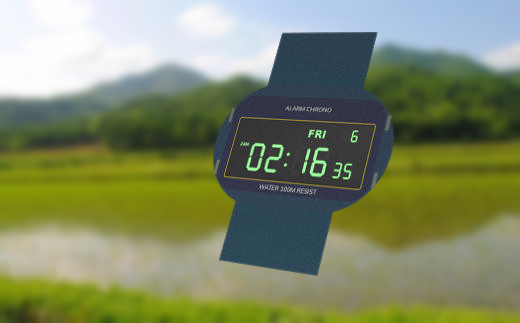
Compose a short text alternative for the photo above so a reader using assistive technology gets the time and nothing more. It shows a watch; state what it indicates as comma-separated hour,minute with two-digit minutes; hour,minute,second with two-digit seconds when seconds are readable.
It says 2,16,35
